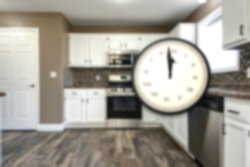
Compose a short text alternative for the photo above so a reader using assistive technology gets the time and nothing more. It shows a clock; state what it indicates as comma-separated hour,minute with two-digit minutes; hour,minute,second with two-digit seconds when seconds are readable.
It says 11,58
